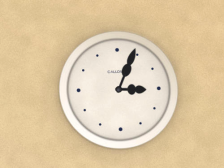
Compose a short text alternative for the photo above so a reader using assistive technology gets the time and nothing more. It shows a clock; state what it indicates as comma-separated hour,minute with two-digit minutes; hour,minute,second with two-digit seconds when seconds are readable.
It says 3,04
